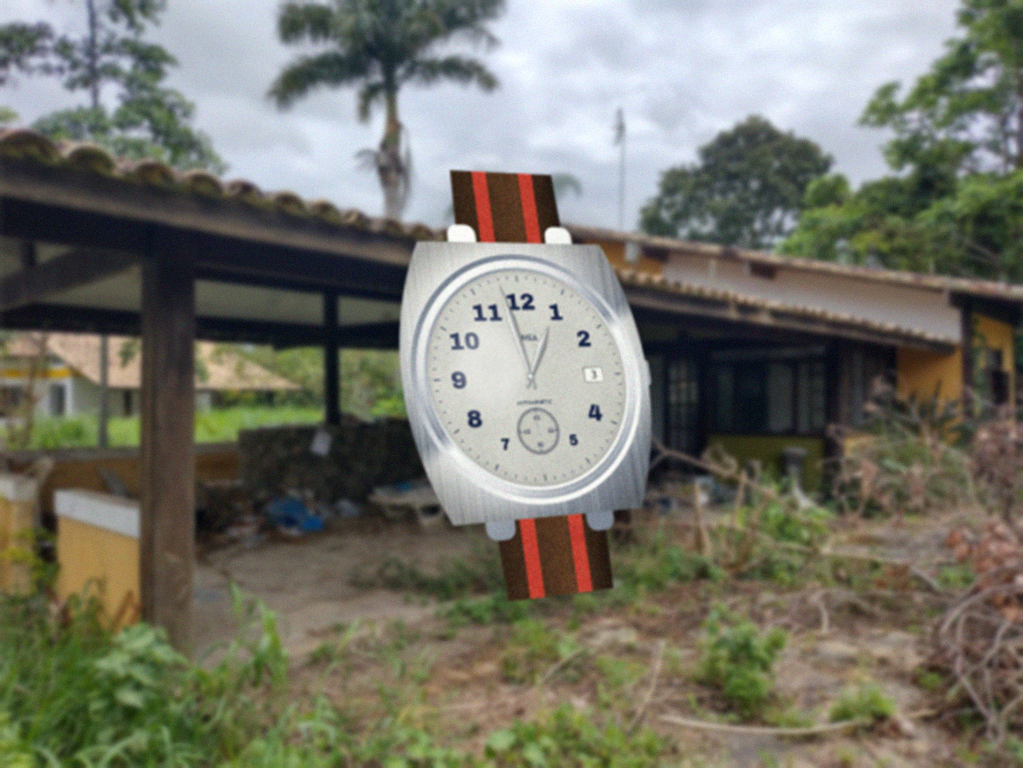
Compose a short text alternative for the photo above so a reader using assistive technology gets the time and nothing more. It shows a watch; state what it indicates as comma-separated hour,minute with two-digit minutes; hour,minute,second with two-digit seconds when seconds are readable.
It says 12,58
